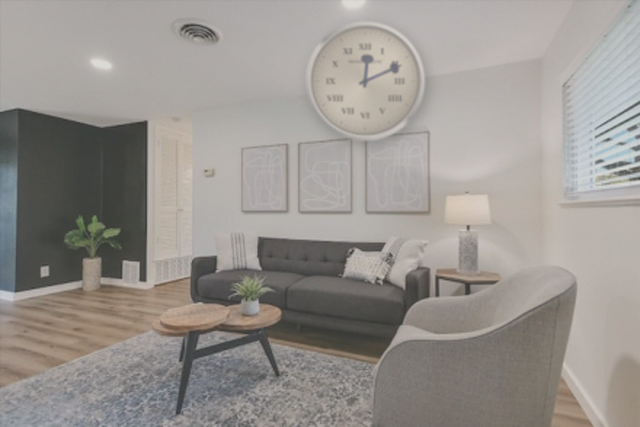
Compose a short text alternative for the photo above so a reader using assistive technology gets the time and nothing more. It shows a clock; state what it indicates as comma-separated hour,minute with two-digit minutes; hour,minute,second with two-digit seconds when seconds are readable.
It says 12,11
